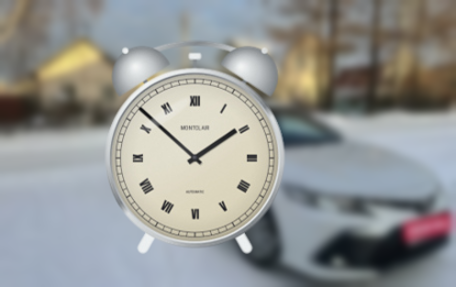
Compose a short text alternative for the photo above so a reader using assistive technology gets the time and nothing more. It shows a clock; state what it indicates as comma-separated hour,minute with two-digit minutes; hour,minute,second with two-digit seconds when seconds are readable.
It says 1,52
